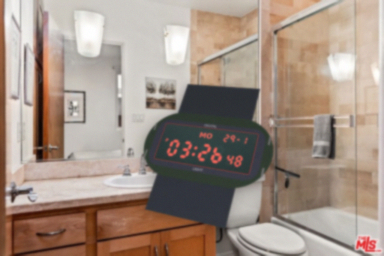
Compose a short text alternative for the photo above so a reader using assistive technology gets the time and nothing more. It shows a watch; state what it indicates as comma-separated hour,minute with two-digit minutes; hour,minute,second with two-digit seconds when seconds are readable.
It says 3,26,48
